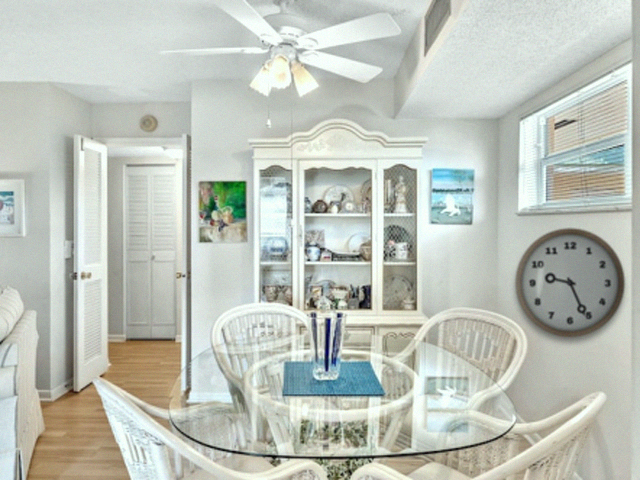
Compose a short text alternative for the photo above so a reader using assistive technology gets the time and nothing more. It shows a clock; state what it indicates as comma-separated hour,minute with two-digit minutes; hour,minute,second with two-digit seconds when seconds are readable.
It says 9,26
